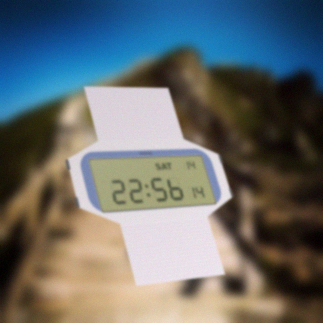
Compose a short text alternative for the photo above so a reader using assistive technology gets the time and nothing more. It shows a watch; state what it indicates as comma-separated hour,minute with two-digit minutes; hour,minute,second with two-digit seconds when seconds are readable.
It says 22,56,14
